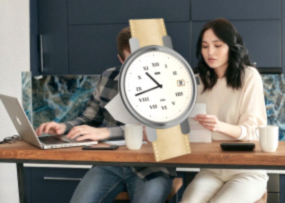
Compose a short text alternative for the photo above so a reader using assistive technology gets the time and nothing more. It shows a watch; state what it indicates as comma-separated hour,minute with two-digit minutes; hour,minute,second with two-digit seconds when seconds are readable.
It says 10,43
